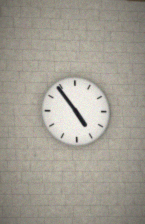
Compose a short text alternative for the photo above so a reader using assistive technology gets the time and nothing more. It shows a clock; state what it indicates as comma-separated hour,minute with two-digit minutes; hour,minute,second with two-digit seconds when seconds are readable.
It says 4,54
